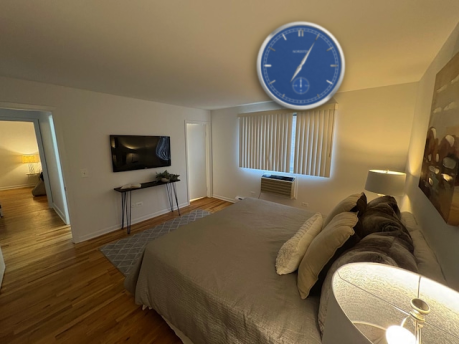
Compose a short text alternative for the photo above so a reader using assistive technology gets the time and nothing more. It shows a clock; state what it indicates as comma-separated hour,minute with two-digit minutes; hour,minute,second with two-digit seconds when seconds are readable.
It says 7,05
